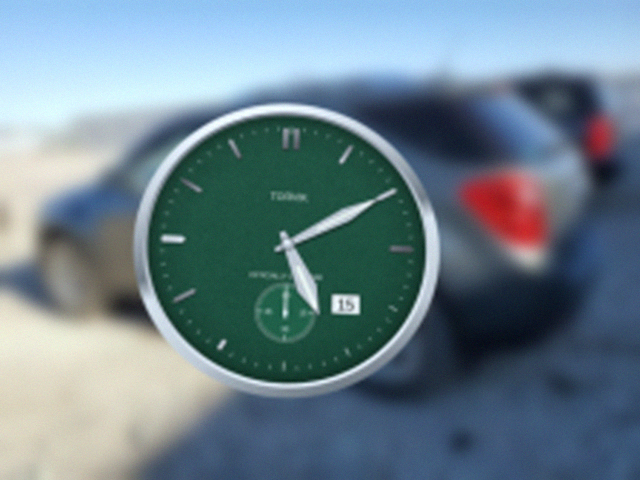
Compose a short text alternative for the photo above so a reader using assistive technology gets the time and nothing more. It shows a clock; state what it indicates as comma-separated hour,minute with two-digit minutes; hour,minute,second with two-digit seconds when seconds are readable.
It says 5,10
